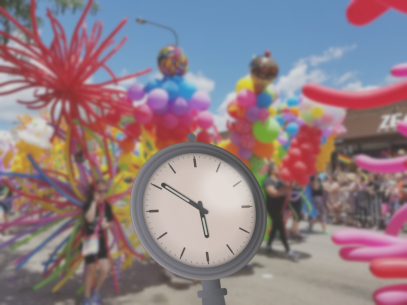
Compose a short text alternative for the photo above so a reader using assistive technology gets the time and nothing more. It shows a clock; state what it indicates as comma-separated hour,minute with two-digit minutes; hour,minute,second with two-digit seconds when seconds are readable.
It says 5,51
